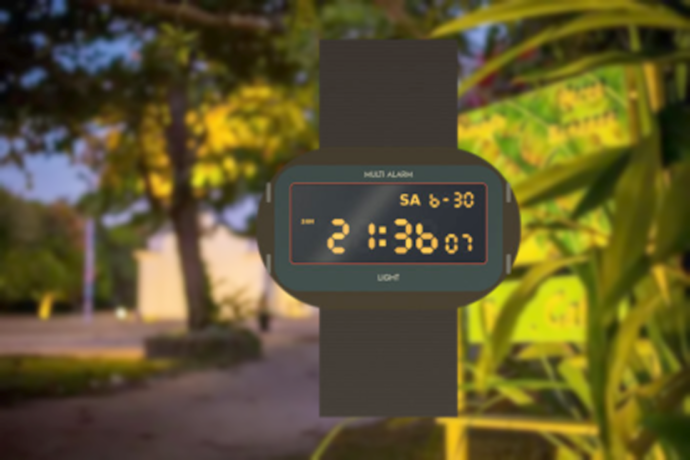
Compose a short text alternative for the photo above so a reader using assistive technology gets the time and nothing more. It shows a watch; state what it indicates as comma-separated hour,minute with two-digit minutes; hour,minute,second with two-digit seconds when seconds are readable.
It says 21,36,07
